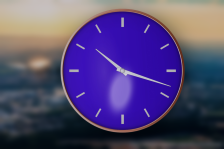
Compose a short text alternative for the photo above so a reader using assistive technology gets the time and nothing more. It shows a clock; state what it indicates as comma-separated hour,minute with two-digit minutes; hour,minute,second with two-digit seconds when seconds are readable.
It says 10,18
